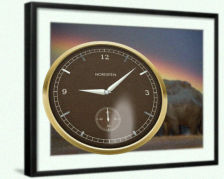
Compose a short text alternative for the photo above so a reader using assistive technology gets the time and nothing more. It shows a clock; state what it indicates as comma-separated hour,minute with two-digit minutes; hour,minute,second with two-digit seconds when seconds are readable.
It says 9,08
